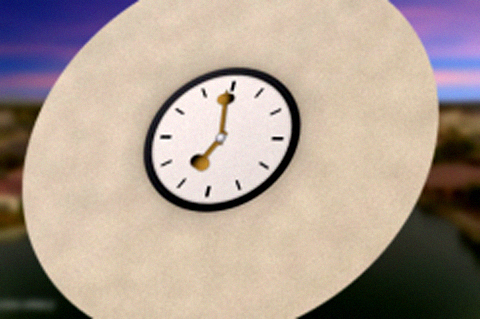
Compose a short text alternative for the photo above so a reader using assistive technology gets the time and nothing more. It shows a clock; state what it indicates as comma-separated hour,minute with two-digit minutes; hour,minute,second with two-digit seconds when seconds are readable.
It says 6,59
